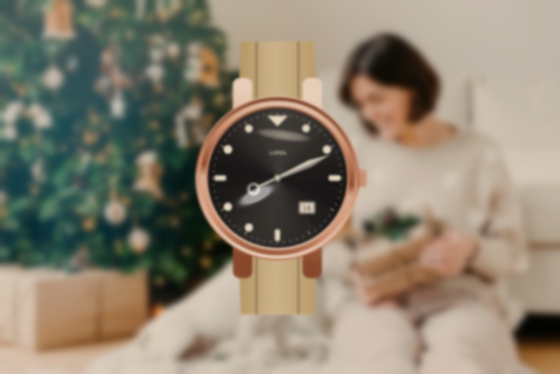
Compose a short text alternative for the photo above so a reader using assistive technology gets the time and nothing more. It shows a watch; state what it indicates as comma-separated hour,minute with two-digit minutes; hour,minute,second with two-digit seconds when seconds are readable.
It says 8,11
